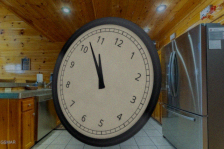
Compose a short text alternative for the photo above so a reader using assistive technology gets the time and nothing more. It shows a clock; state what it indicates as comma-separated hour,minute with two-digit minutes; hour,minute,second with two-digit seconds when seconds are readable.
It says 10,52
